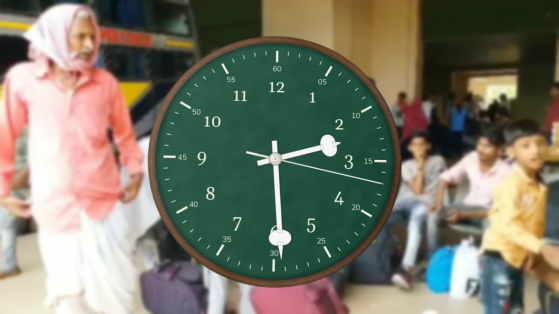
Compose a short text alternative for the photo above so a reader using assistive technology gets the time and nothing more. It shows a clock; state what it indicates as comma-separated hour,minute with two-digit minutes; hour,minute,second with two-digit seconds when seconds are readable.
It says 2,29,17
